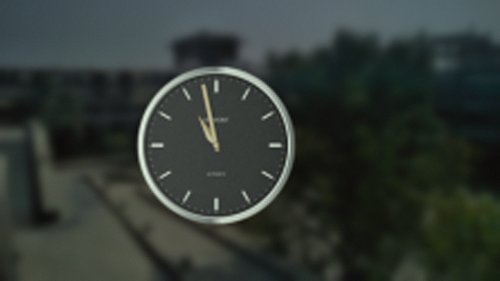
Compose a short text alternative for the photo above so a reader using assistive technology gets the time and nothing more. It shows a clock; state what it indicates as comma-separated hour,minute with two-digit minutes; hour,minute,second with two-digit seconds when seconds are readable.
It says 10,58
